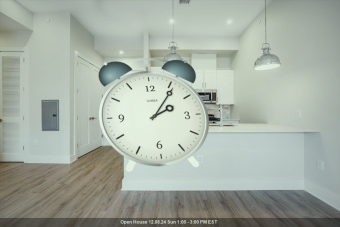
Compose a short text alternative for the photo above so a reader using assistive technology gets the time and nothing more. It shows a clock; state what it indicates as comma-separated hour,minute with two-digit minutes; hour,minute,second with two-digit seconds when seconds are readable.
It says 2,06
